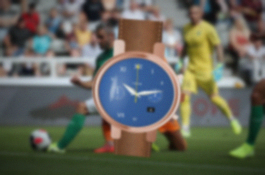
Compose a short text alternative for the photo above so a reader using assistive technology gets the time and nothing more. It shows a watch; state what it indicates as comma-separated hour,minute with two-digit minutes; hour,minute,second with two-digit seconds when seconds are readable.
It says 10,13
